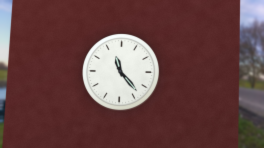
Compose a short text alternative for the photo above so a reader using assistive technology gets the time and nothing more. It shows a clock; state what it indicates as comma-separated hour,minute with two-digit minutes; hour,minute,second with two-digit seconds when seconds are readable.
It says 11,23
